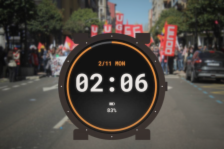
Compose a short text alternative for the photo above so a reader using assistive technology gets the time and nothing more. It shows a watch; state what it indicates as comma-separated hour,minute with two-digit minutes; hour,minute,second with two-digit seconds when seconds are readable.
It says 2,06
